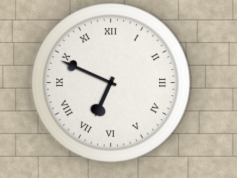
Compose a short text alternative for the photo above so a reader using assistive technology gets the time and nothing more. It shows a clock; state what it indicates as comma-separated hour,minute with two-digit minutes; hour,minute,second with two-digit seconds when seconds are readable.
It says 6,49
